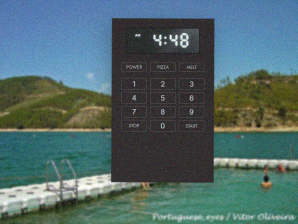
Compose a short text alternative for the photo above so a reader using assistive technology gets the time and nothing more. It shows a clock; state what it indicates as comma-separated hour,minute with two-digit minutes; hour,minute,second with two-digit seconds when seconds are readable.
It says 4,48
